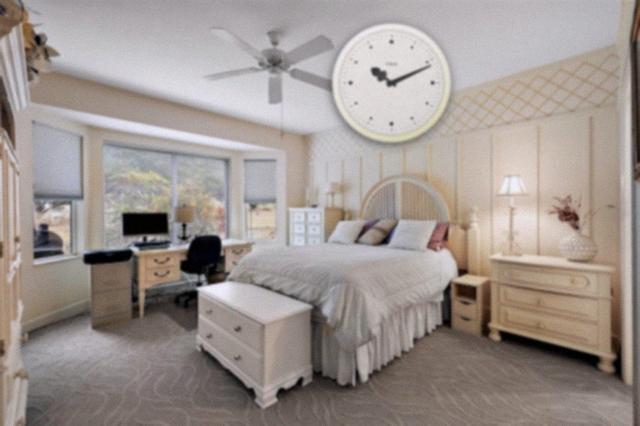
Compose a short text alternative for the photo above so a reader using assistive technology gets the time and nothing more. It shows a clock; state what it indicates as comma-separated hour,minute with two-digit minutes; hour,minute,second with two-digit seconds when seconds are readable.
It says 10,11
